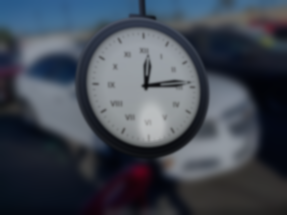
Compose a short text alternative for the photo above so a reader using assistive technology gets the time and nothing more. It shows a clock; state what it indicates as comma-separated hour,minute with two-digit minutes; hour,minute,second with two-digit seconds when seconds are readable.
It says 12,14
